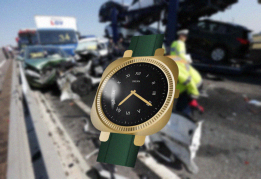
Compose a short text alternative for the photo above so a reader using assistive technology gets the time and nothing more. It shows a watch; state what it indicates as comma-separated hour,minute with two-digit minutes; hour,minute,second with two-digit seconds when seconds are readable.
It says 7,20
